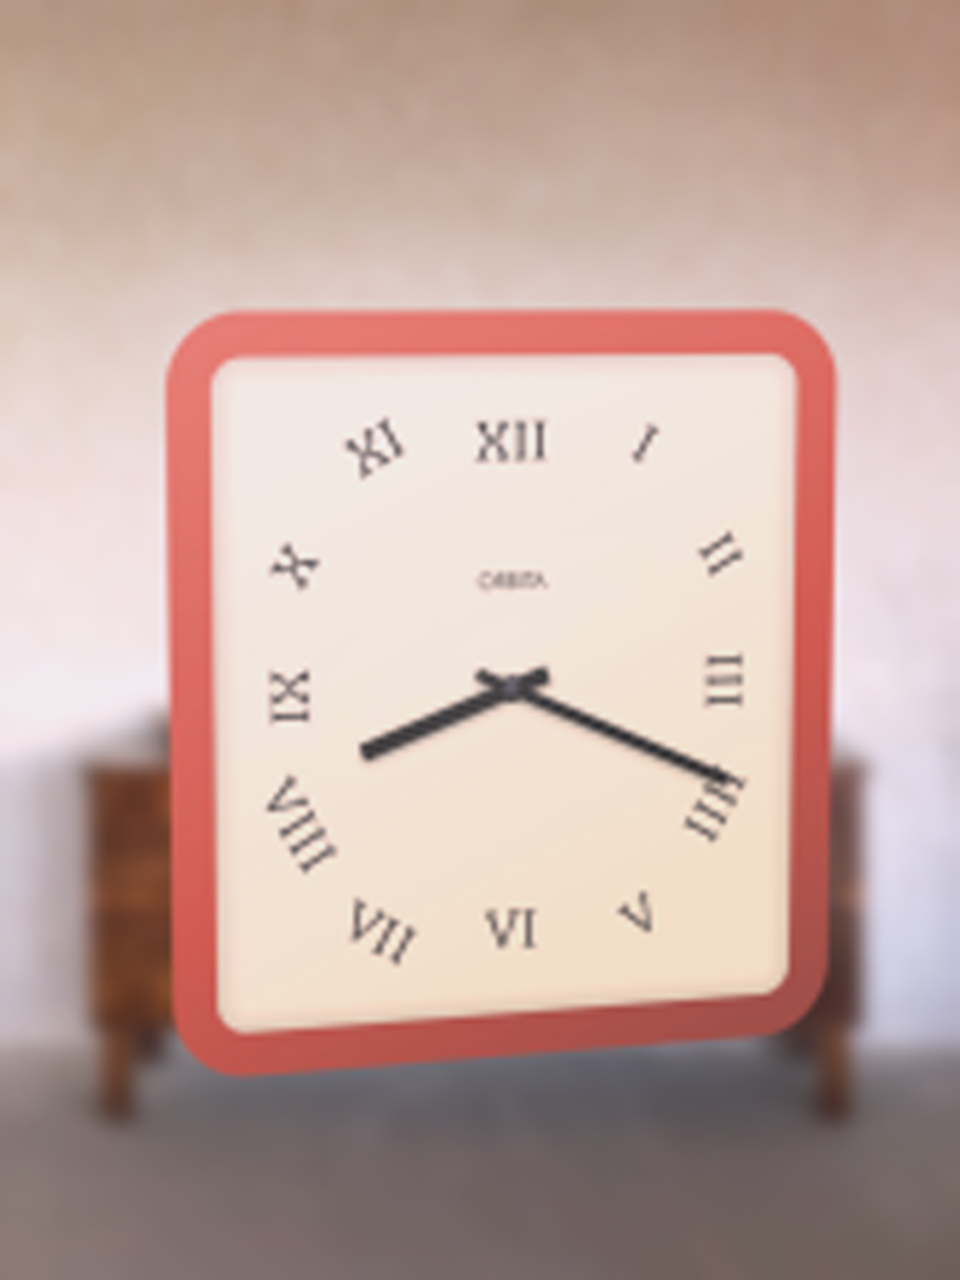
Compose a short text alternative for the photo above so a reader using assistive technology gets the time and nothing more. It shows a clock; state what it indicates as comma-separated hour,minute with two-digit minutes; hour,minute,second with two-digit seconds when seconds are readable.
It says 8,19
